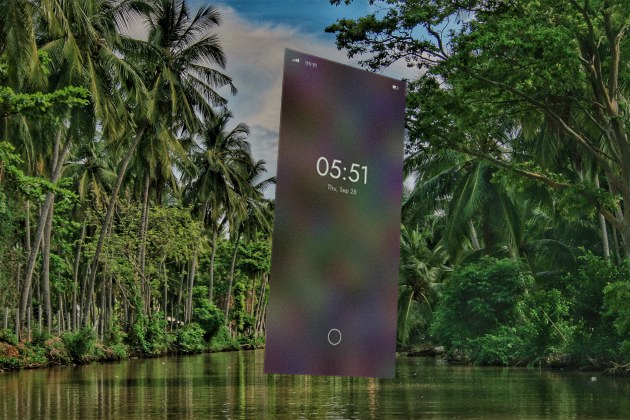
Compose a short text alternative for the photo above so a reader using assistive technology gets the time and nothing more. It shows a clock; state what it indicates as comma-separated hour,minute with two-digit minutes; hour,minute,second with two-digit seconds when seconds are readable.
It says 5,51
